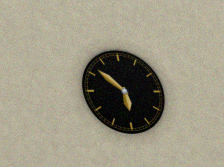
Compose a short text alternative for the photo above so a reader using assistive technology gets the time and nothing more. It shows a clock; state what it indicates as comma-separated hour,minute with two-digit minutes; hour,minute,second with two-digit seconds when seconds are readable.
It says 5,52
